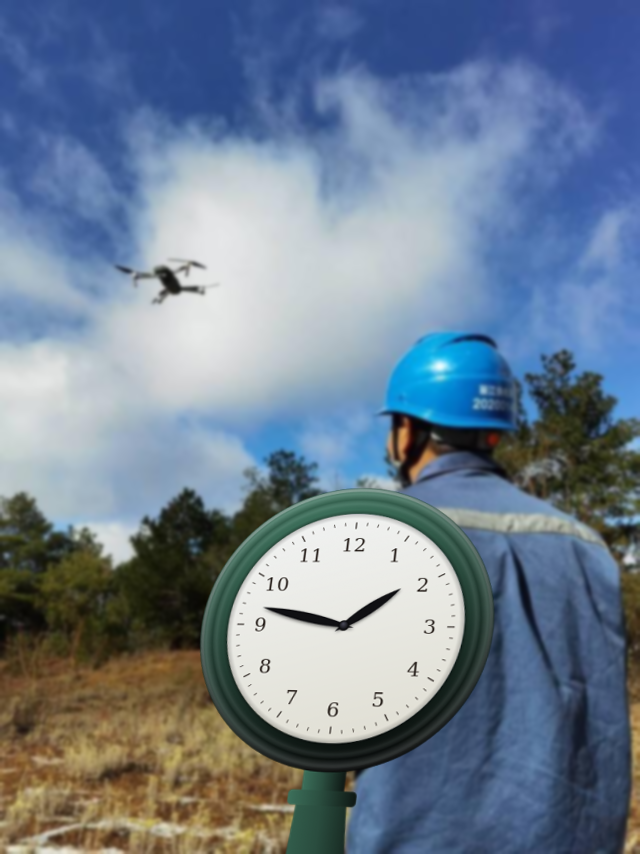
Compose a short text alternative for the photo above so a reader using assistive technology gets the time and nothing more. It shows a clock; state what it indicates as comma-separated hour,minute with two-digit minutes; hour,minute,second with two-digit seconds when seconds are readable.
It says 1,47
